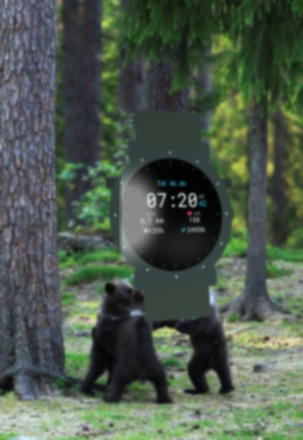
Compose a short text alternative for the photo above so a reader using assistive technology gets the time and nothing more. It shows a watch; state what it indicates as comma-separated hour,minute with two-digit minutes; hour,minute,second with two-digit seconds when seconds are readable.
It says 7,20
